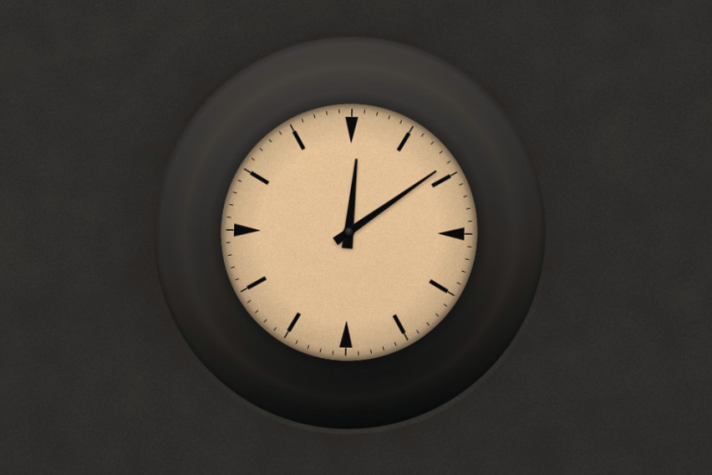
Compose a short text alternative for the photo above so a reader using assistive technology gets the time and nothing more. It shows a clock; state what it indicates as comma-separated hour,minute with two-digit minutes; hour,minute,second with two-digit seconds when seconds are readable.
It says 12,09
